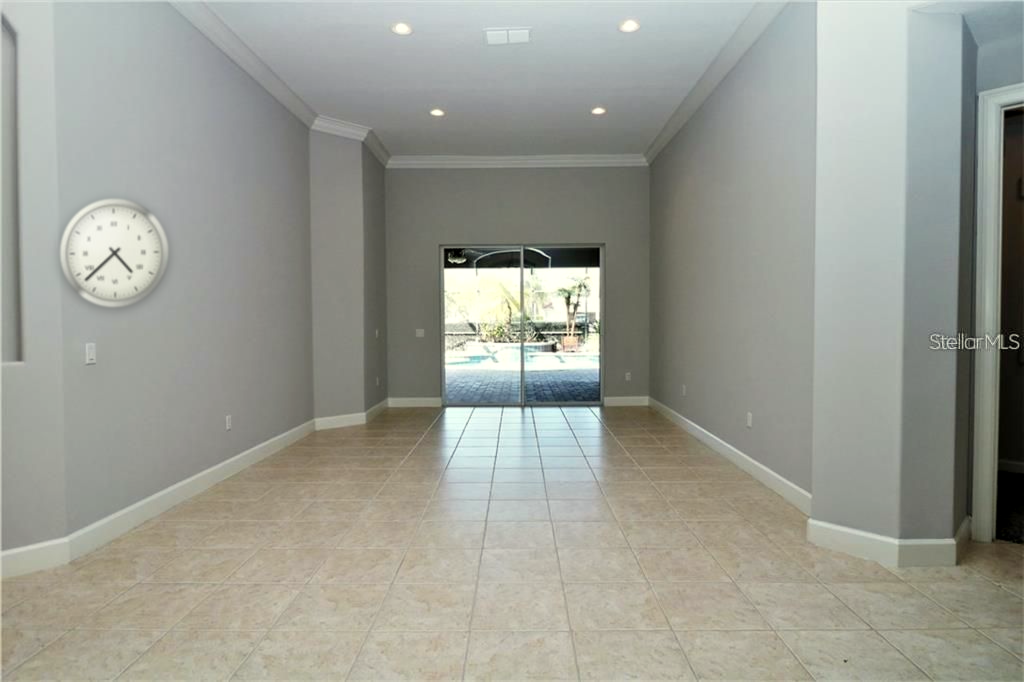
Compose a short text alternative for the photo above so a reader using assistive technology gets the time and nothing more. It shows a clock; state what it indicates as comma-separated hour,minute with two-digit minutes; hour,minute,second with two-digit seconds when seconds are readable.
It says 4,38
